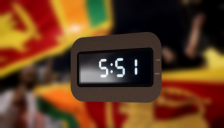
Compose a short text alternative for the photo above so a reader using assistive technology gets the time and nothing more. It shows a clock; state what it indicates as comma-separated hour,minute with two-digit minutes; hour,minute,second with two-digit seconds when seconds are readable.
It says 5,51
